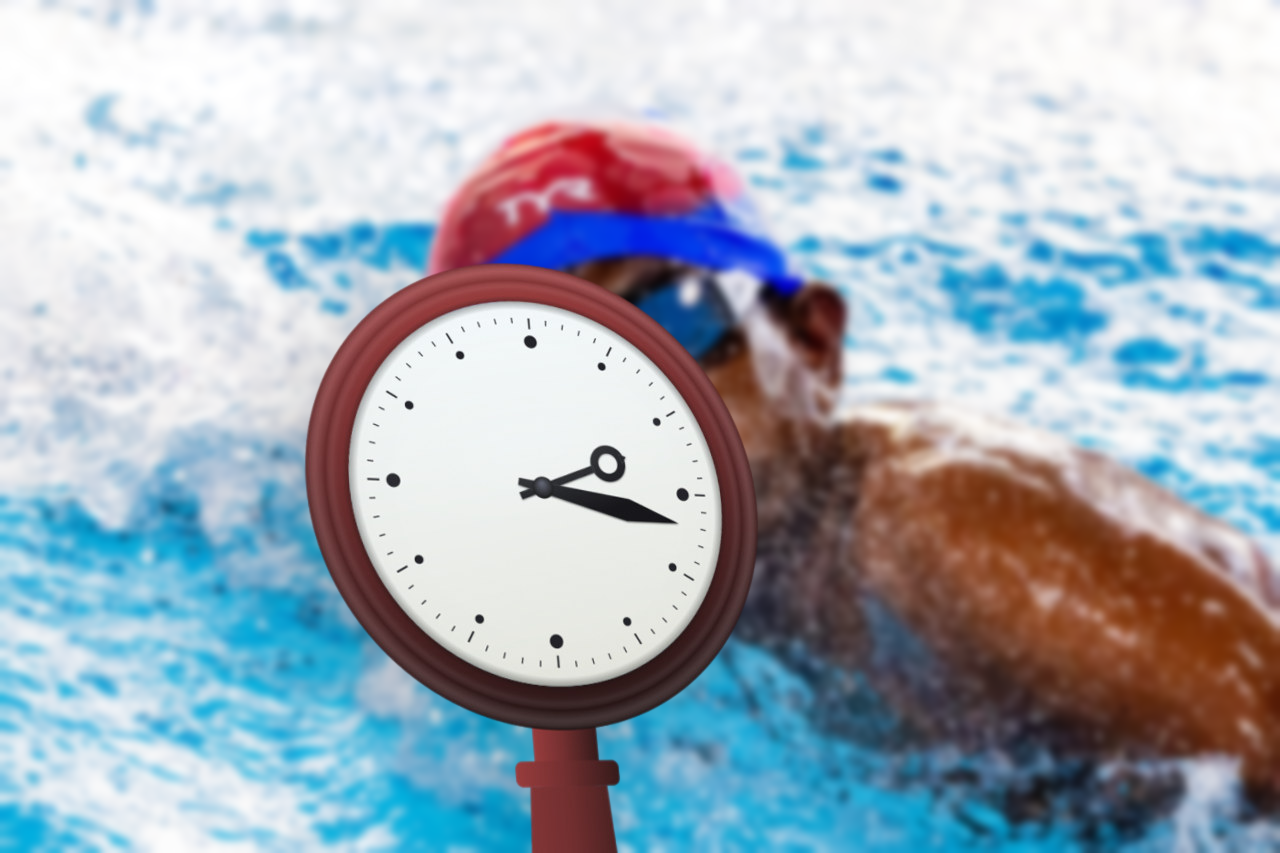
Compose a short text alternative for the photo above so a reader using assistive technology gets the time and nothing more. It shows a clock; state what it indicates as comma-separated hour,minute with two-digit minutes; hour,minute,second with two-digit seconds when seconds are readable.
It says 2,17
